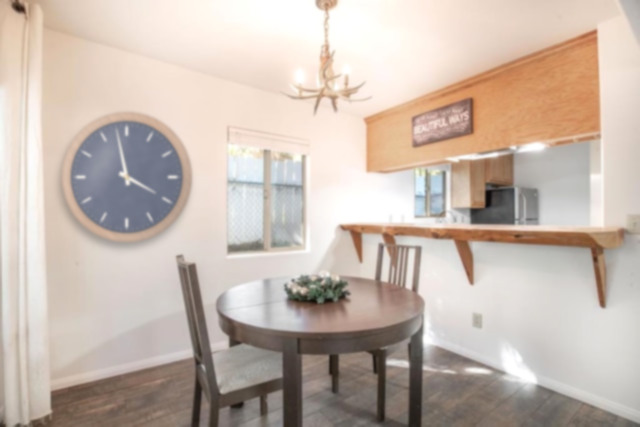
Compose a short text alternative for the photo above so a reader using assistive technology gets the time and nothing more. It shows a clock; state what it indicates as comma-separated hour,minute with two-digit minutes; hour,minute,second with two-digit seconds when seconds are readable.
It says 3,58
